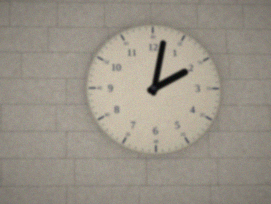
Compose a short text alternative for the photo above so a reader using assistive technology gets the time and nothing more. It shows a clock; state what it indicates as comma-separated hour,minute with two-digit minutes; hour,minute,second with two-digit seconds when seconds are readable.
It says 2,02
